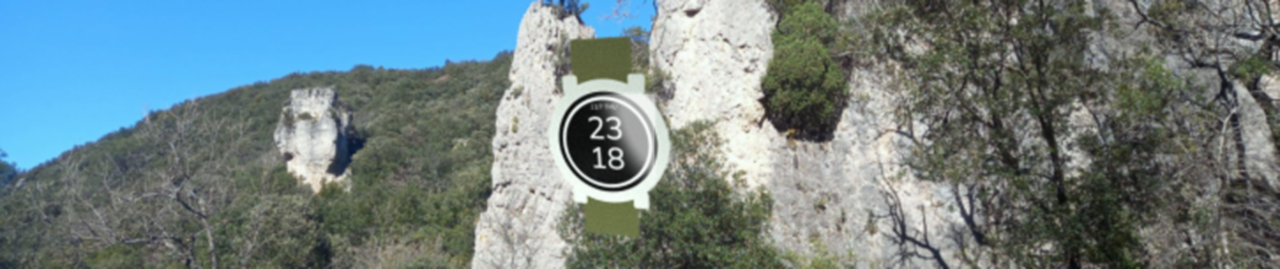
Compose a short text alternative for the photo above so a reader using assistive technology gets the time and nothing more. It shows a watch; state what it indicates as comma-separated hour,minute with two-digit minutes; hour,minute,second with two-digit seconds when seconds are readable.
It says 23,18
